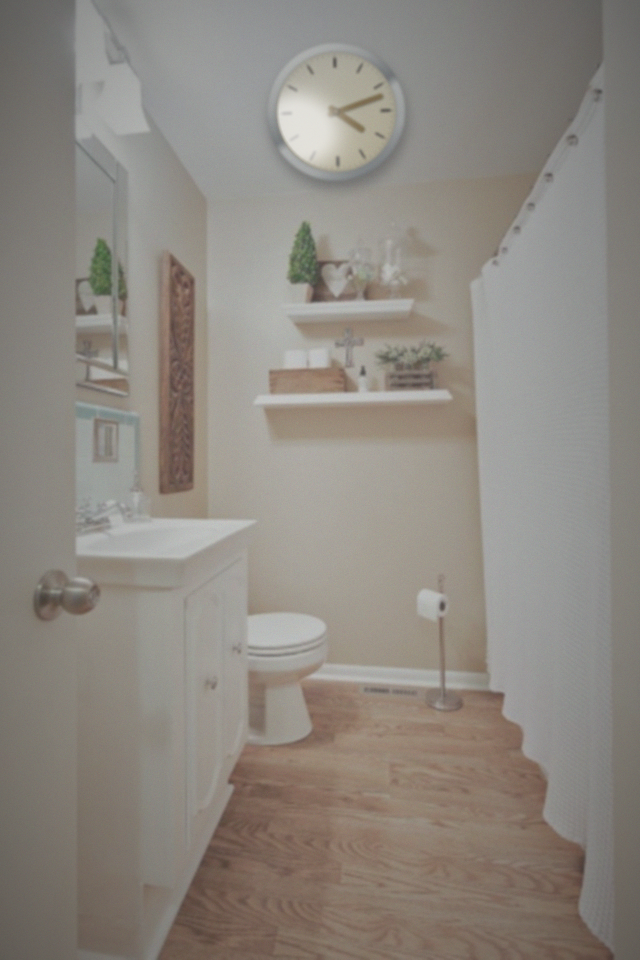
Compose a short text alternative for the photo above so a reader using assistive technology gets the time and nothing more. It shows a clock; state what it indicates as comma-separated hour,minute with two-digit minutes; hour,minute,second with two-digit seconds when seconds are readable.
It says 4,12
